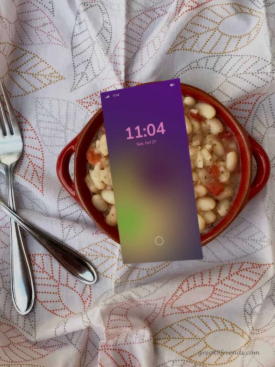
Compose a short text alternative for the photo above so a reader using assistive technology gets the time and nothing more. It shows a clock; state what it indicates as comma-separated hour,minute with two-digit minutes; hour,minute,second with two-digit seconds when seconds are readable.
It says 11,04
